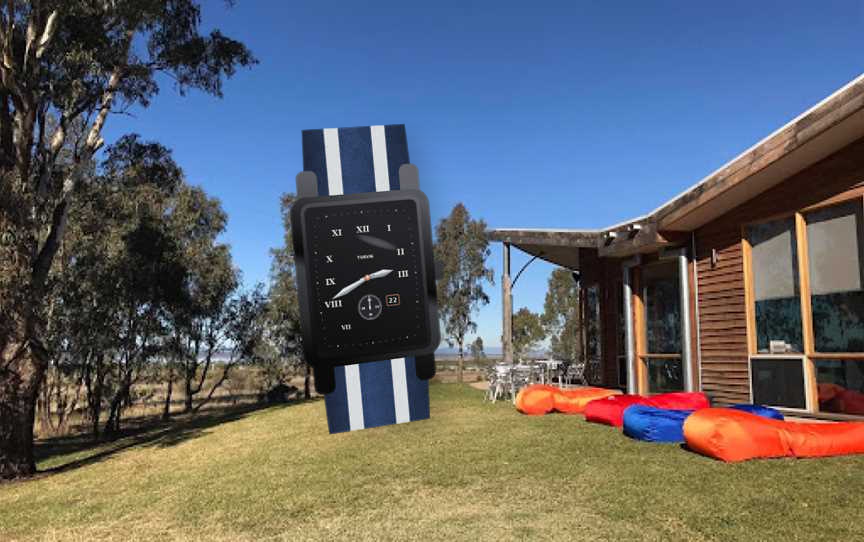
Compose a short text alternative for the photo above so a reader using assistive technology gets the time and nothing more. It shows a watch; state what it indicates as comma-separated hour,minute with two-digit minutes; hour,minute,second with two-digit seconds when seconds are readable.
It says 2,41
